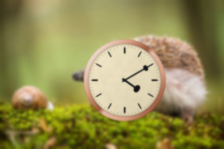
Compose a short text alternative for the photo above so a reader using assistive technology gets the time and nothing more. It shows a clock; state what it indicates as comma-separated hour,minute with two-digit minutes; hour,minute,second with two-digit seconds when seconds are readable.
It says 4,10
